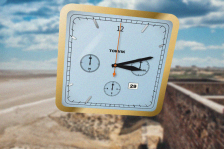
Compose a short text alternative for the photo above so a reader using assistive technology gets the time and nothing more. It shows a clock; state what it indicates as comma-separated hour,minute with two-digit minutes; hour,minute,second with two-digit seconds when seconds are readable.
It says 3,12
